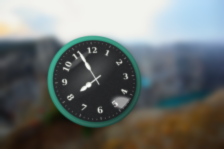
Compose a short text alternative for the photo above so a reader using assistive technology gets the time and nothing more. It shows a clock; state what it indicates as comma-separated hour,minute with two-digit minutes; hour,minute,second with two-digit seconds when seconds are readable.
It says 7,56
